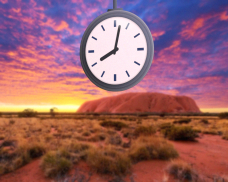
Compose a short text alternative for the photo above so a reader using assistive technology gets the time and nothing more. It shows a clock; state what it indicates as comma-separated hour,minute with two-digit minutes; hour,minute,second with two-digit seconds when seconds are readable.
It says 8,02
